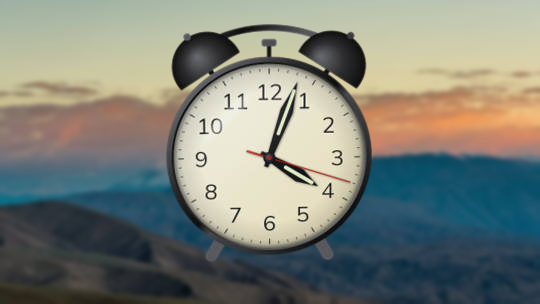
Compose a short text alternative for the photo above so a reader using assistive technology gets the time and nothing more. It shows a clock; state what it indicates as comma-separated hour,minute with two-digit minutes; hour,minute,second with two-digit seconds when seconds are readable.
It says 4,03,18
